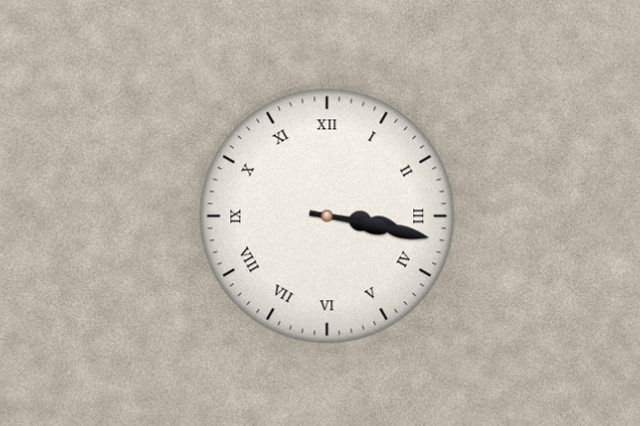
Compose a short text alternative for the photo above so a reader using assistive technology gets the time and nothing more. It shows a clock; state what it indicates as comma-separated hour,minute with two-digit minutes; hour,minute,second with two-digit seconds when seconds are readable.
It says 3,17
